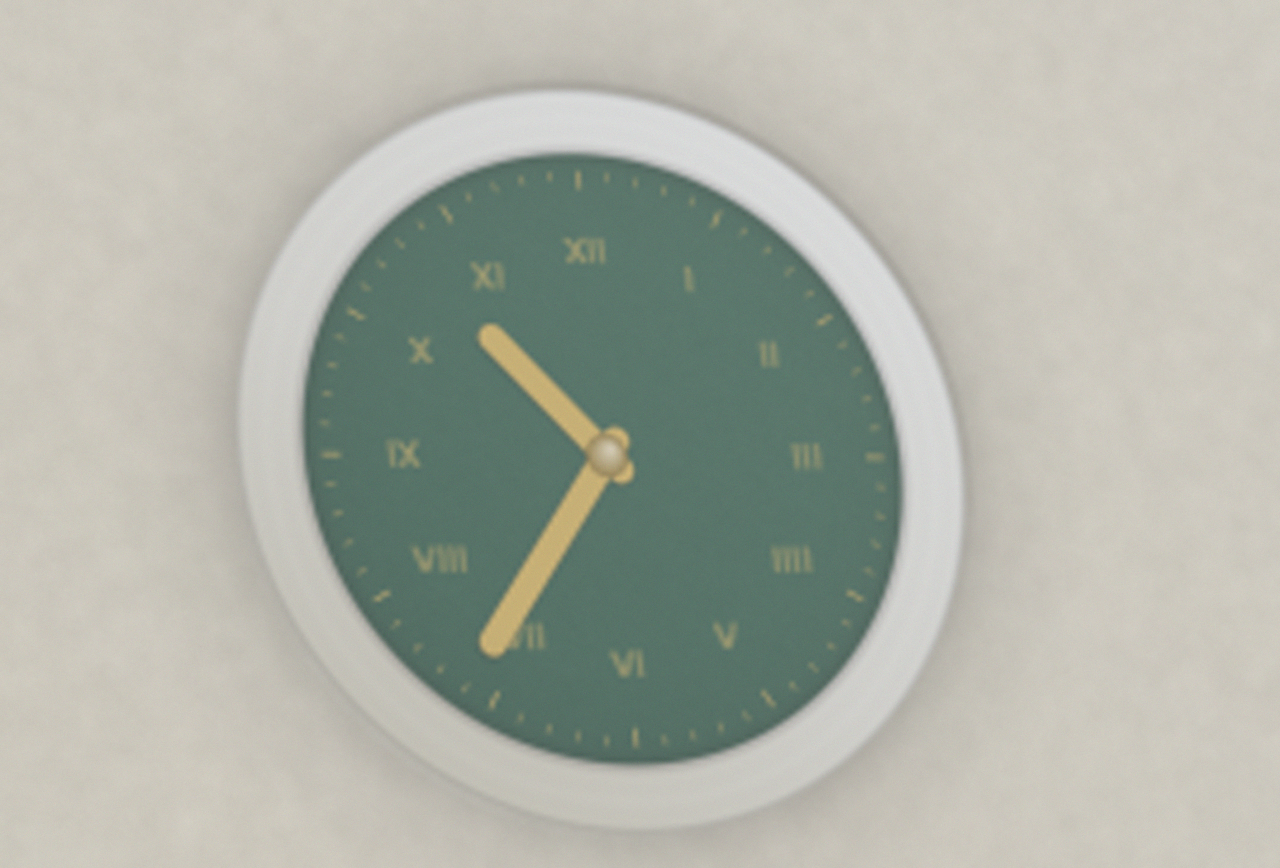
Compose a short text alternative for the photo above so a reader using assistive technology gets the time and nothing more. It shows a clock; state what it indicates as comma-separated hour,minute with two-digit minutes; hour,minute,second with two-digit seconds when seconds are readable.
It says 10,36
